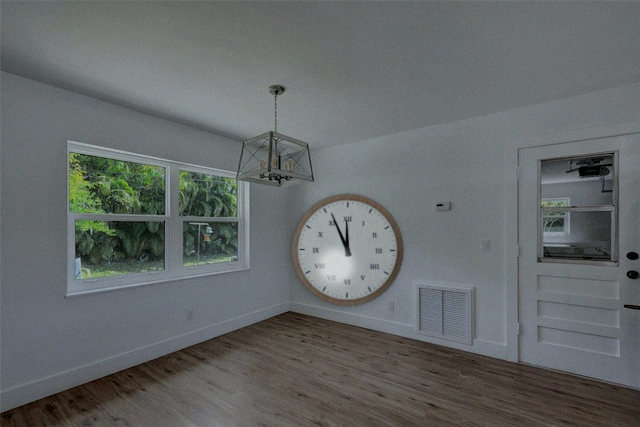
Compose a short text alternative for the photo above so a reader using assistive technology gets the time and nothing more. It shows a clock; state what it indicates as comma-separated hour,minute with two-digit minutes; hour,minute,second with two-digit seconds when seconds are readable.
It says 11,56
